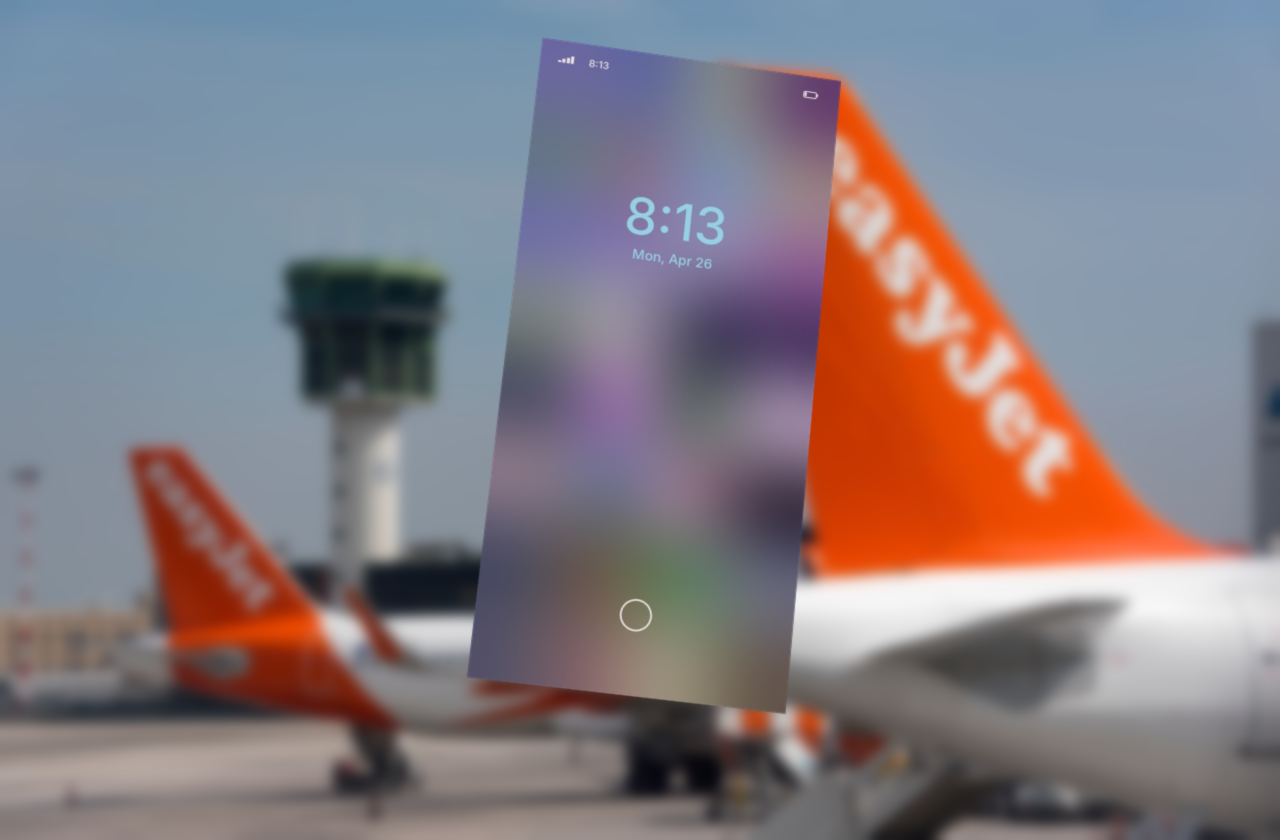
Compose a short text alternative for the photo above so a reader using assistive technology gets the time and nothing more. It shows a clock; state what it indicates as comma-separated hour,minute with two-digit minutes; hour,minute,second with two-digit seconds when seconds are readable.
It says 8,13
